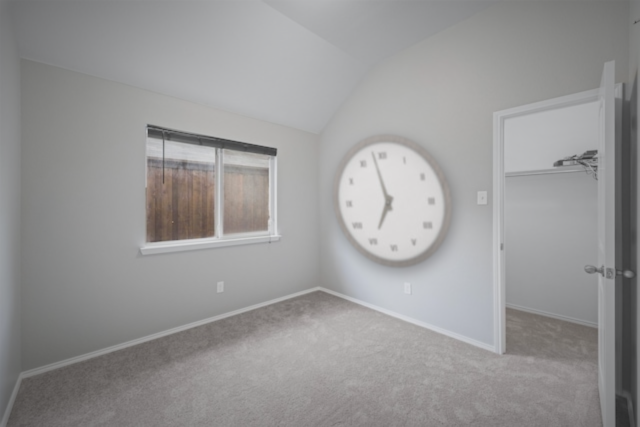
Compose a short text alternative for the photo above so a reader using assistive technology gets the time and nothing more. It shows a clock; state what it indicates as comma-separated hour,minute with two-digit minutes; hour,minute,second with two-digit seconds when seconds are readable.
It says 6,58
